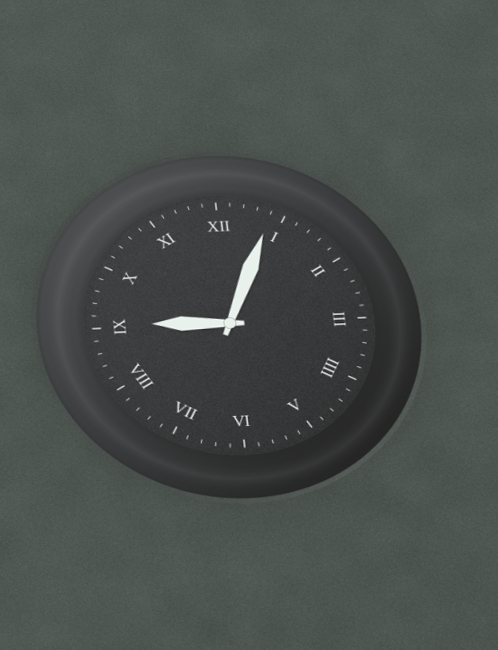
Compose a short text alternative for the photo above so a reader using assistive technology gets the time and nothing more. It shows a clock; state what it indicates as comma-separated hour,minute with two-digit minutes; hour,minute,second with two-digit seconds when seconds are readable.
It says 9,04
